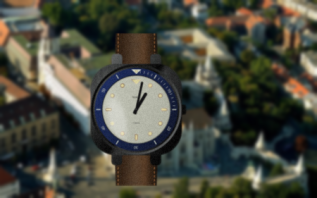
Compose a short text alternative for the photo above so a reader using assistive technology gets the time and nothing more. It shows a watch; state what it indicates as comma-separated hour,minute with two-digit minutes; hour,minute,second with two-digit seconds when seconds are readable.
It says 1,02
